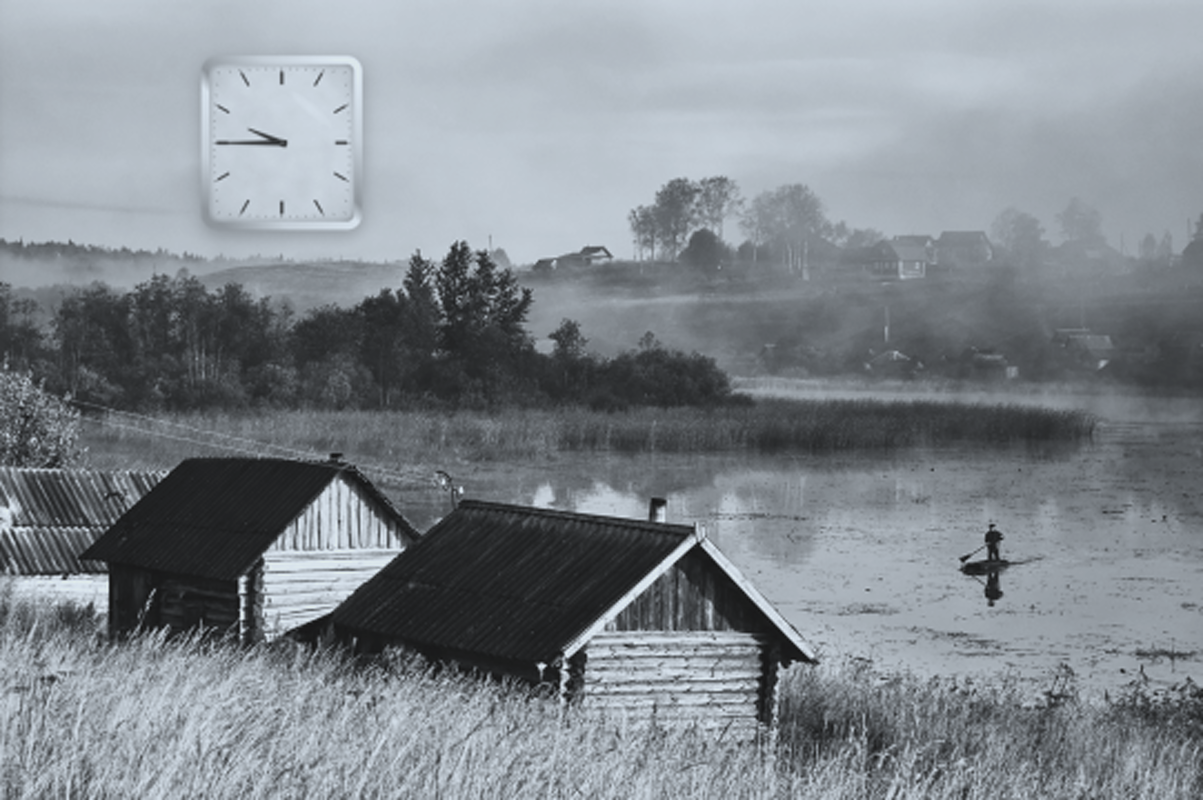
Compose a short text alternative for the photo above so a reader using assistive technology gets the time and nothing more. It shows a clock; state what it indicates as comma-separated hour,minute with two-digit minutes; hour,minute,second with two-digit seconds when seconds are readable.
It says 9,45
